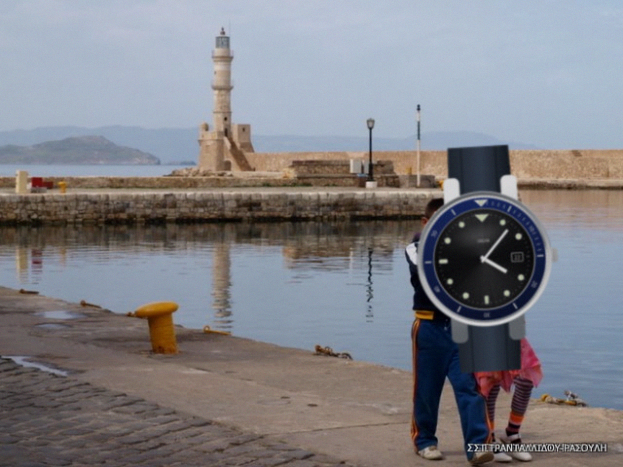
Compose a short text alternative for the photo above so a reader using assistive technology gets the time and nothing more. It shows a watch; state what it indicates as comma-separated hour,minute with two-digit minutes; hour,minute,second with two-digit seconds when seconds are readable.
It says 4,07
